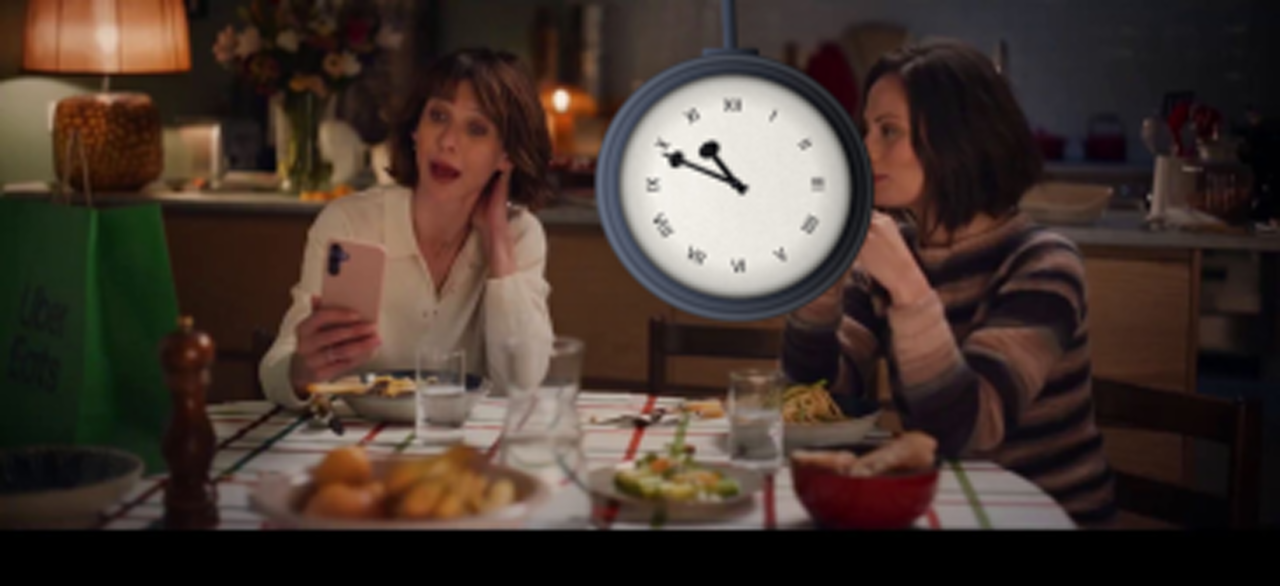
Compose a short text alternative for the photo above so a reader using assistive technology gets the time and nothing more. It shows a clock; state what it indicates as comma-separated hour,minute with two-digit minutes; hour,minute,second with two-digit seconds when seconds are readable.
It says 10,49
